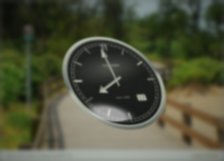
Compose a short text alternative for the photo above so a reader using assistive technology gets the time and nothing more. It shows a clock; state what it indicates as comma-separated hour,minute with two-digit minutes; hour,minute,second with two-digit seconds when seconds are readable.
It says 7,59
